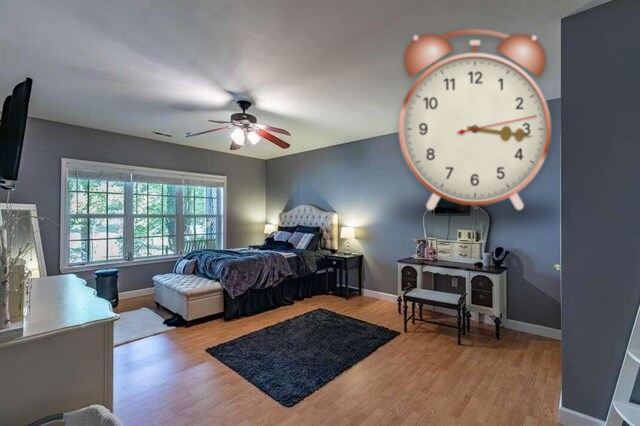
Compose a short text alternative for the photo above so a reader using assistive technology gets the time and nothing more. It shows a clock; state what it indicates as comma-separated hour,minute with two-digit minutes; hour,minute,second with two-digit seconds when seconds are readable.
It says 3,16,13
